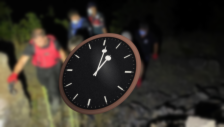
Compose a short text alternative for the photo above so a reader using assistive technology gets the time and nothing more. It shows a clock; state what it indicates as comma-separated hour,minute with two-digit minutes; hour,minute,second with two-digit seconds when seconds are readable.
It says 1,01
